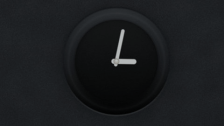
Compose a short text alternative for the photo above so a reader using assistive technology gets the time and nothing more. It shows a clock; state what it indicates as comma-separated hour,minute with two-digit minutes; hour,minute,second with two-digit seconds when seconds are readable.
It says 3,02
